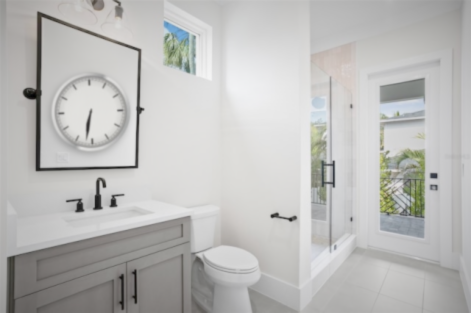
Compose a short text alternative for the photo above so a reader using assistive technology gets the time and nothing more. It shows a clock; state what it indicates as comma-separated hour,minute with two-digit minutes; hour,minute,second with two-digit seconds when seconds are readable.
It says 6,32
